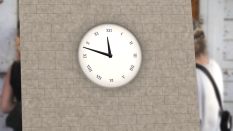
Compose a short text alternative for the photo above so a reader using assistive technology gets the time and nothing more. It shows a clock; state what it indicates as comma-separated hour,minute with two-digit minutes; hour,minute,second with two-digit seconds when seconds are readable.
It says 11,48
